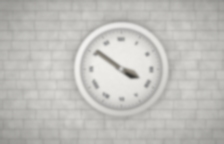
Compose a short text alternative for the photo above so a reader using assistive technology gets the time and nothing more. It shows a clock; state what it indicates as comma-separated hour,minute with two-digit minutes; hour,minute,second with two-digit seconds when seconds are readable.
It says 3,51
